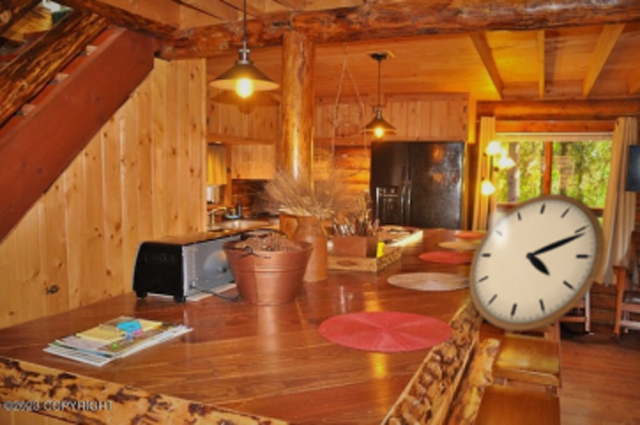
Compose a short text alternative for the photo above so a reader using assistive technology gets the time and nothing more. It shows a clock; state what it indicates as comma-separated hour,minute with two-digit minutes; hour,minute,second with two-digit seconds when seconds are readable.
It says 4,11
